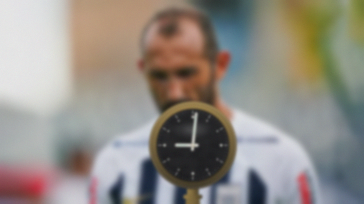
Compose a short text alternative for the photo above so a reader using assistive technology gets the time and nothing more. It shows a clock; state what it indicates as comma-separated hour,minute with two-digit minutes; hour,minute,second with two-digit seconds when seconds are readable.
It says 9,01
